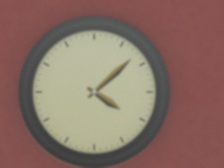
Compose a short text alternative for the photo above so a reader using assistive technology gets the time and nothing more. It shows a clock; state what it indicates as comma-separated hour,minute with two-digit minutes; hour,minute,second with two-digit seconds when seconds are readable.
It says 4,08
